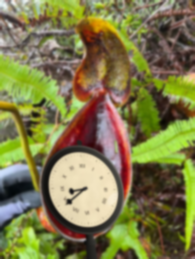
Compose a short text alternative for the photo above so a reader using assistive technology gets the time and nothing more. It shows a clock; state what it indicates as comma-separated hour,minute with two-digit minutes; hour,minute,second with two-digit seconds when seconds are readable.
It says 8,39
